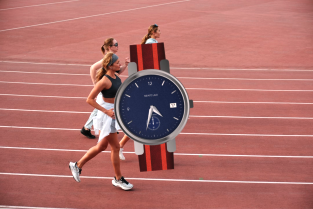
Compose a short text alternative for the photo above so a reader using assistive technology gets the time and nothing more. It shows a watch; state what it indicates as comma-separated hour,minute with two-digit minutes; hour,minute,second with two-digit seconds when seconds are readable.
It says 4,33
